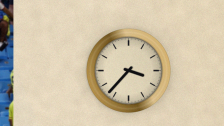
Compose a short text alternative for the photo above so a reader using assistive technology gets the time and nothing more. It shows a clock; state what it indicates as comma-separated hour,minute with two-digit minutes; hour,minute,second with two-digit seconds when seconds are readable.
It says 3,37
